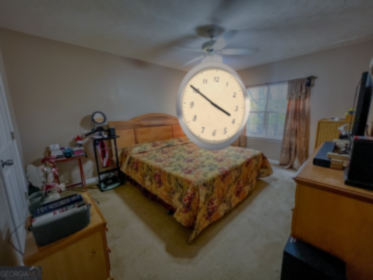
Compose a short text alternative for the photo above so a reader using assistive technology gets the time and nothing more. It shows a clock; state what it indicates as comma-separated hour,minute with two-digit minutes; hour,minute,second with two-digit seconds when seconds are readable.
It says 3,50
